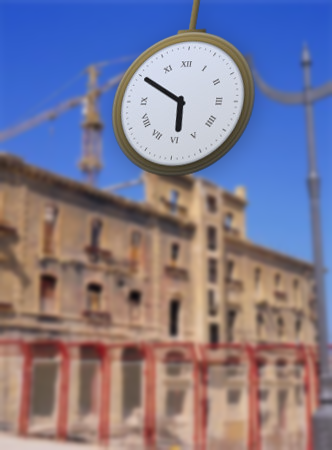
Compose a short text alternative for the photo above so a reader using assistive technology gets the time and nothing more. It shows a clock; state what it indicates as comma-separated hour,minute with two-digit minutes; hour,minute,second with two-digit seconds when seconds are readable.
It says 5,50
